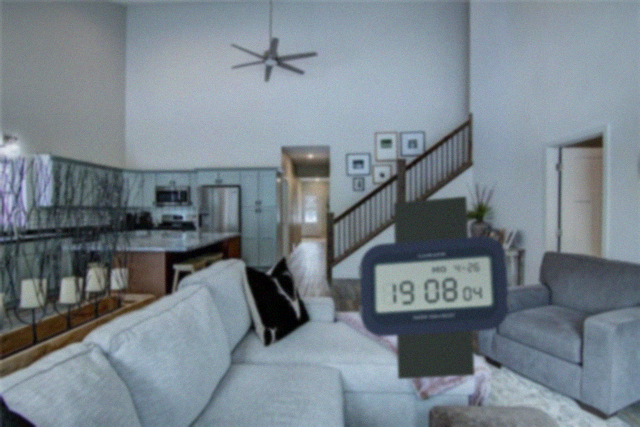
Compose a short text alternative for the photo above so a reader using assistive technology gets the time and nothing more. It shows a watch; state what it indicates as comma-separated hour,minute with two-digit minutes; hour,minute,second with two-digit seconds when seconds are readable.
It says 19,08,04
